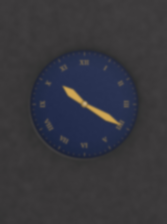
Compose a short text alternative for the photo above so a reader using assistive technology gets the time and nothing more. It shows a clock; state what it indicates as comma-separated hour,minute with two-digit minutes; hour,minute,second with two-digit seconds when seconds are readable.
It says 10,20
